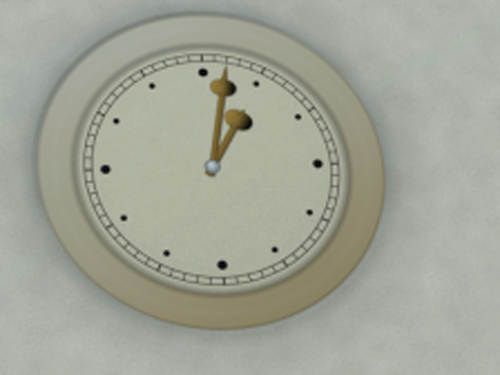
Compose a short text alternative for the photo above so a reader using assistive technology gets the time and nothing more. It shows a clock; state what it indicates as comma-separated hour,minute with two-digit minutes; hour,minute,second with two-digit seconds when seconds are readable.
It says 1,02
